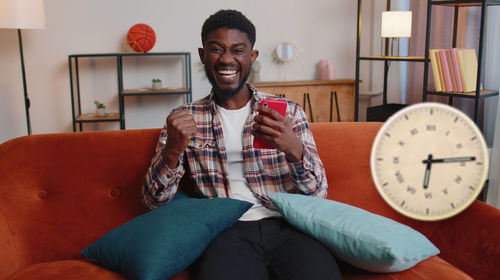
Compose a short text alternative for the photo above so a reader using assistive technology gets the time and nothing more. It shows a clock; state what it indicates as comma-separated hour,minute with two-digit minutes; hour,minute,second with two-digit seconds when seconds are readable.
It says 6,14
